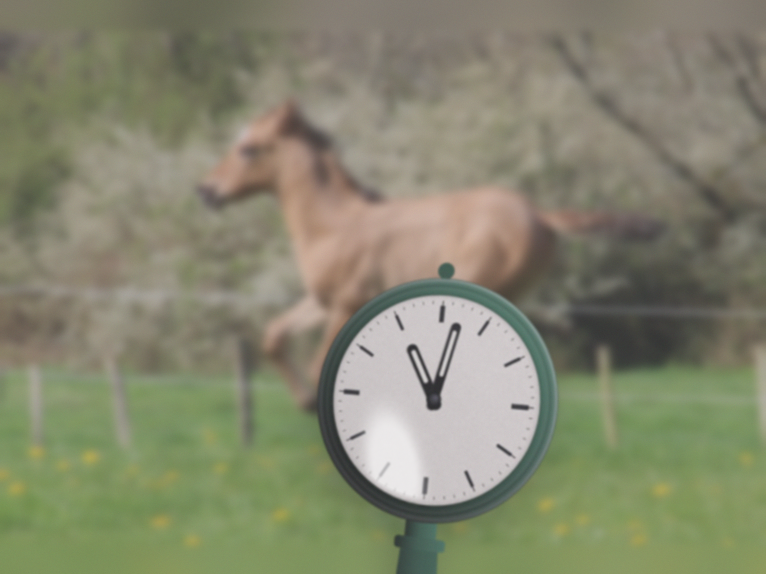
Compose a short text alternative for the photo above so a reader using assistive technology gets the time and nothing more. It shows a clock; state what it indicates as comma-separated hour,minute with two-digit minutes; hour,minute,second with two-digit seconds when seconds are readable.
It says 11,02
